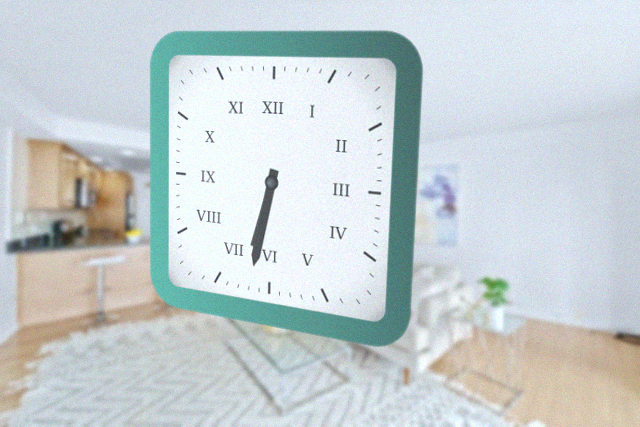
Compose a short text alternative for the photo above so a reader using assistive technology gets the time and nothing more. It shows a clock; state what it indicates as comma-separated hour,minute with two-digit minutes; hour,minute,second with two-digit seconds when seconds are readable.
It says 6,32
